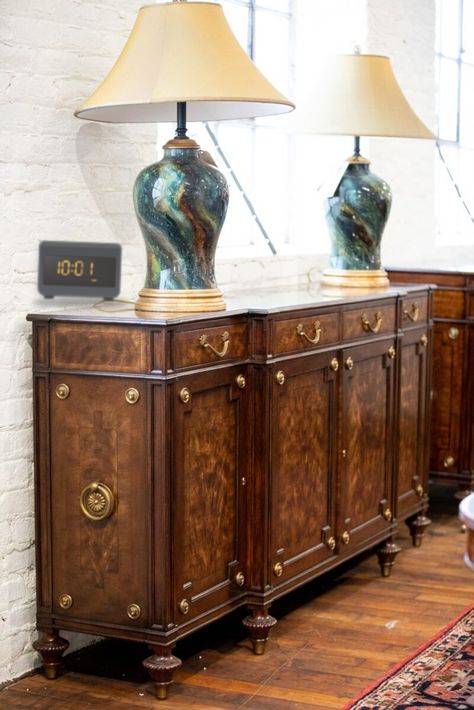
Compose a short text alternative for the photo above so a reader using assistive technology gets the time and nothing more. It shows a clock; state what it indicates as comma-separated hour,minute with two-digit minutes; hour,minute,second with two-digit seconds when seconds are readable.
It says 10,01
